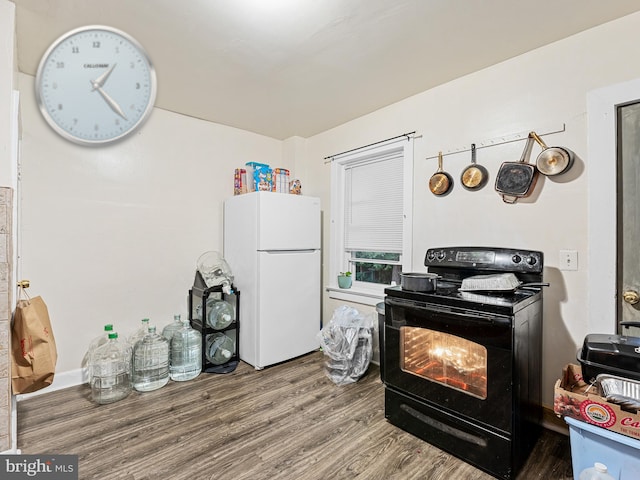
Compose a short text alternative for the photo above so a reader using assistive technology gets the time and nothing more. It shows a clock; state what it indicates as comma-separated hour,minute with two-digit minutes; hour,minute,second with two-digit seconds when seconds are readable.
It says 1,23
